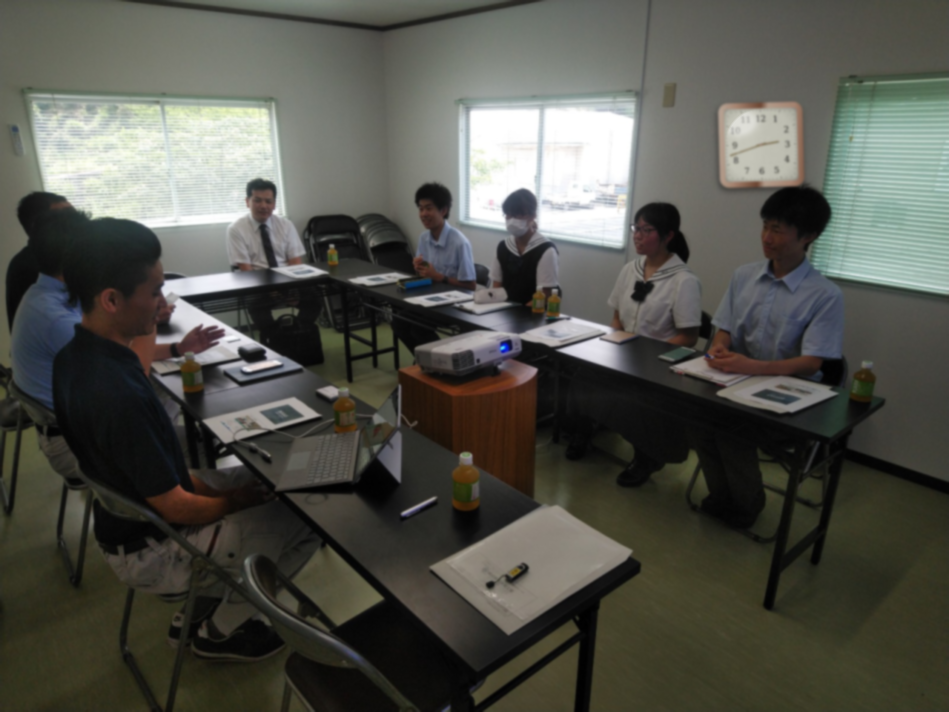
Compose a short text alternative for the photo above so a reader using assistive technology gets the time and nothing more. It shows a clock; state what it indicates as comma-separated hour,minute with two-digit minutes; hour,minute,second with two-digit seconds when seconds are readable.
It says 2,42
